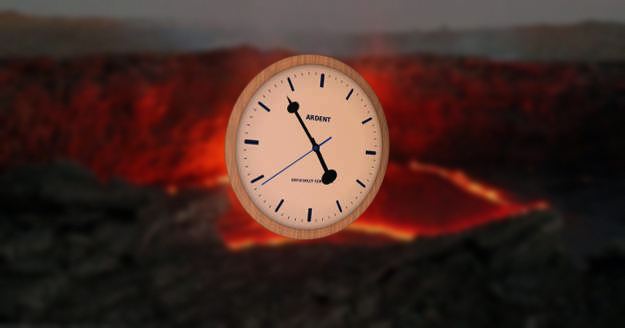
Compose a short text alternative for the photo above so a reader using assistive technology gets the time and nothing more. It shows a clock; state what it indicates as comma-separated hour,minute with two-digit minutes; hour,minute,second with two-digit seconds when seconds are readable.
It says 4,53,39
